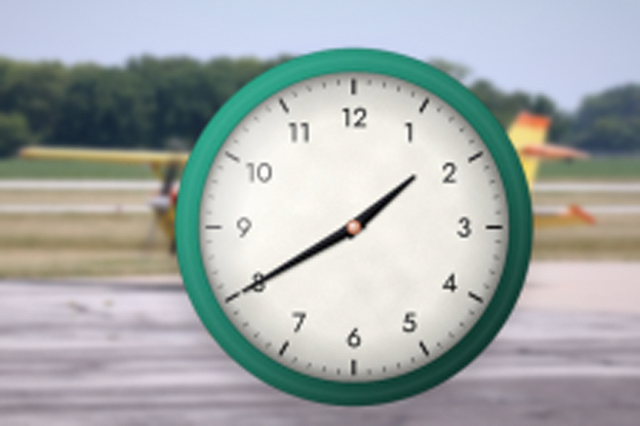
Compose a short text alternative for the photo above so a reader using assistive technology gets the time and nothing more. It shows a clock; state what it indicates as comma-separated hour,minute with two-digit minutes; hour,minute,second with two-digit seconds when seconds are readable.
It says 1,40
